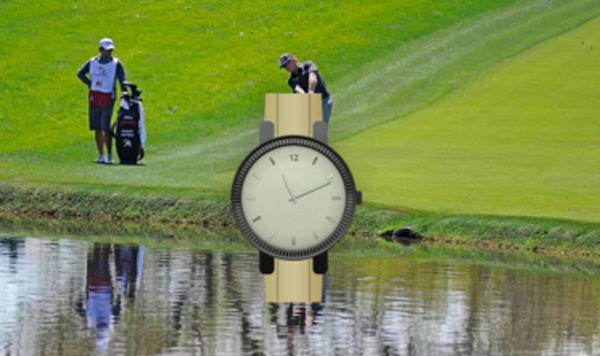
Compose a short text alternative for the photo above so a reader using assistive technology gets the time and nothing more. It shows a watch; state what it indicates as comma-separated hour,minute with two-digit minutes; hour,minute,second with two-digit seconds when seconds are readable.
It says 11,11
